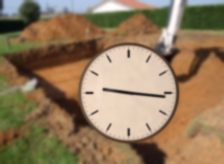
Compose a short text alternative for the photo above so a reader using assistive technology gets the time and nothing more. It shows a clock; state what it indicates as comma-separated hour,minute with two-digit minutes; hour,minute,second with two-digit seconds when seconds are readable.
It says 9,16
